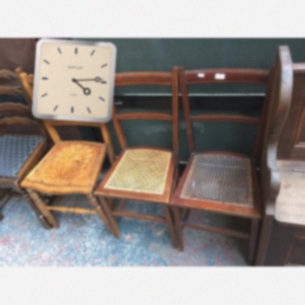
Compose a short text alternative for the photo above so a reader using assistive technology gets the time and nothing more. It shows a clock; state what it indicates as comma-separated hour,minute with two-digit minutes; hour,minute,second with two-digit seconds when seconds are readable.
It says 4,14
